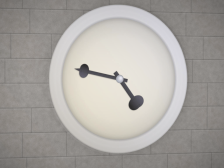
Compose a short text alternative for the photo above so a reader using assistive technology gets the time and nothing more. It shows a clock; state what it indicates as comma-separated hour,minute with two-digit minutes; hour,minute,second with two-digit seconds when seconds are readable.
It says 4,47
